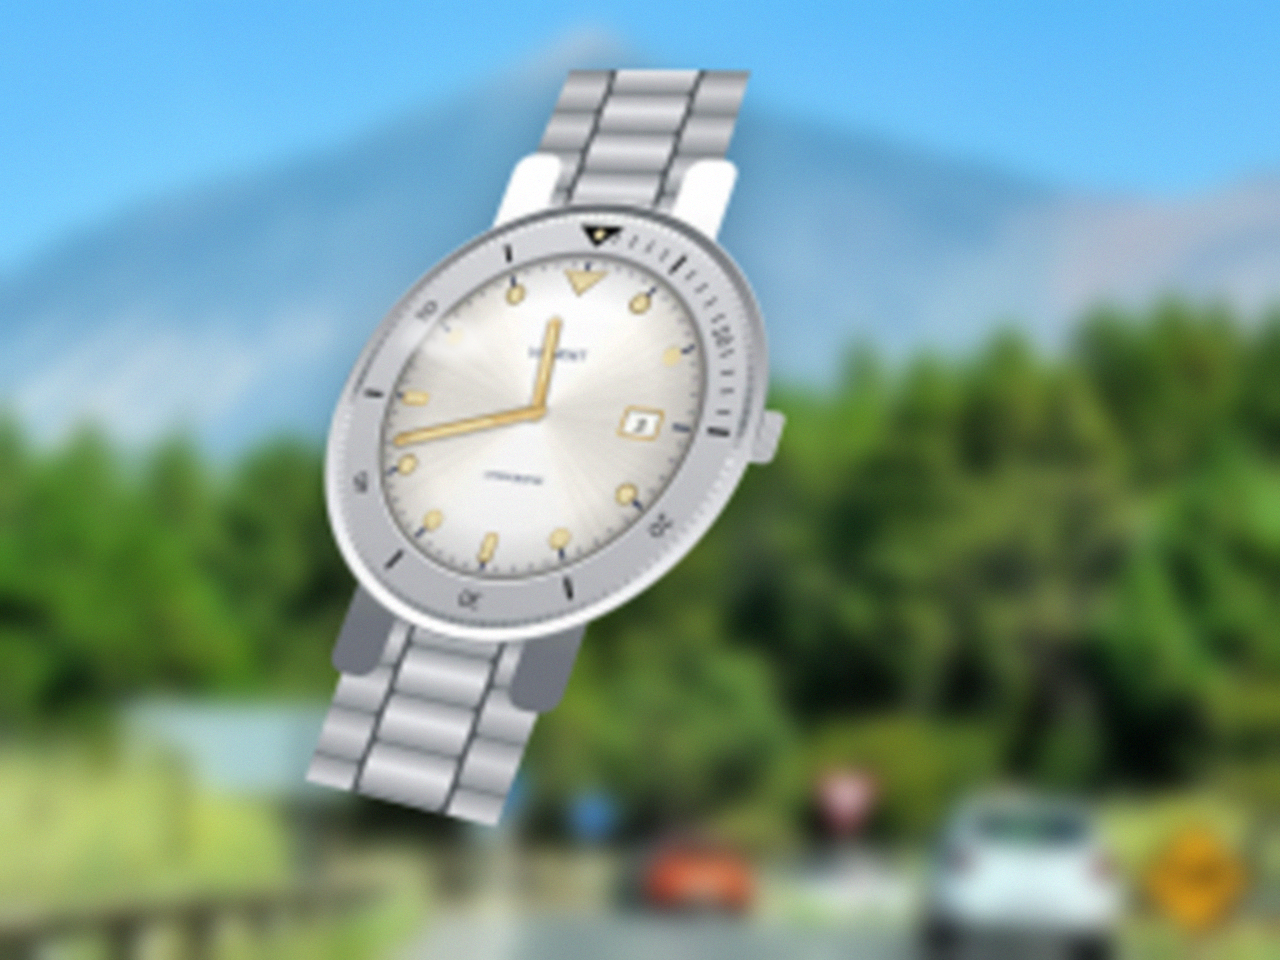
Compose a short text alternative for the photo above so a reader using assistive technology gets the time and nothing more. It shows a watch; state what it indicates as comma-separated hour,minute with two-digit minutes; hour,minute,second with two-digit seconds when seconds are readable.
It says 11,42
